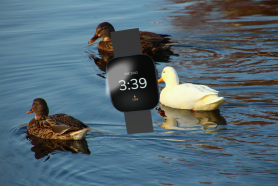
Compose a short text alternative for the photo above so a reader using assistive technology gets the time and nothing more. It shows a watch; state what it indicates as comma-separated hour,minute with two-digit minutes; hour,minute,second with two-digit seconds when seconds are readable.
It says 3,39
